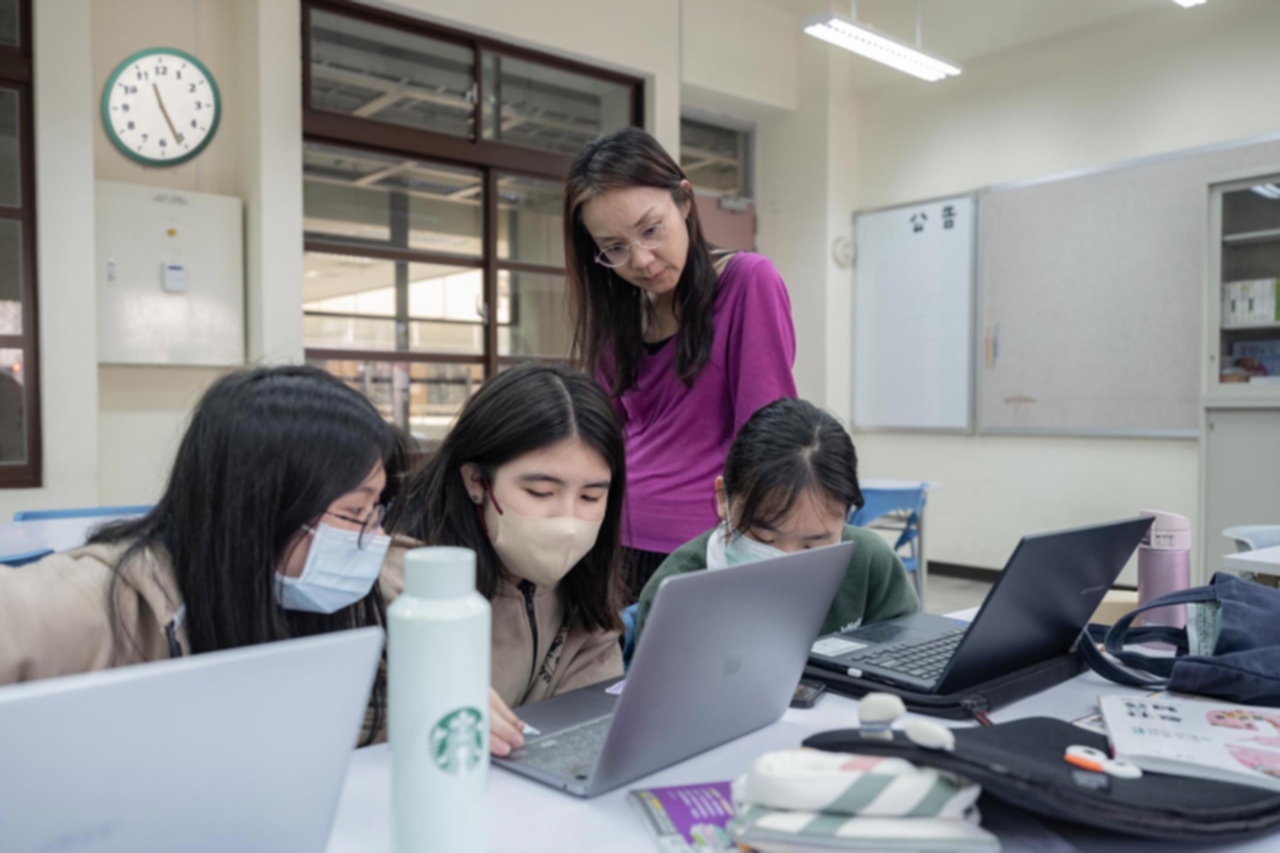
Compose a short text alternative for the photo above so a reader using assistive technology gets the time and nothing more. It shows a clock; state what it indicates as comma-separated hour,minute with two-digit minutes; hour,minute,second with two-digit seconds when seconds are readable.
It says 11,26
